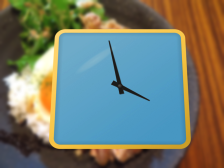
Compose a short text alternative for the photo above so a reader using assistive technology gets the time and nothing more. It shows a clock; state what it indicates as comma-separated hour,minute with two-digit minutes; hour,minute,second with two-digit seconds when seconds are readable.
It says 3,58
